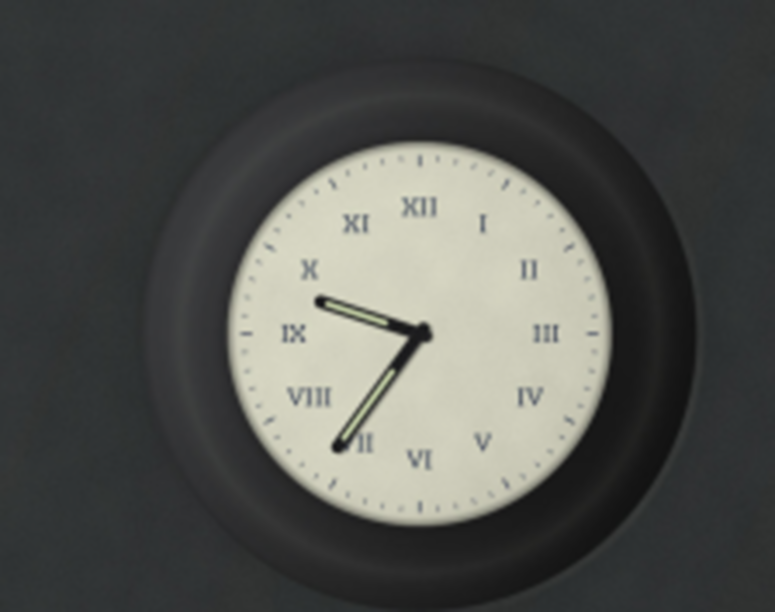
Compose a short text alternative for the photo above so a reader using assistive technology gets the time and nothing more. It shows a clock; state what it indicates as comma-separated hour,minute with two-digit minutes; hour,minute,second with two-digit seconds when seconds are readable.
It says 9,36
